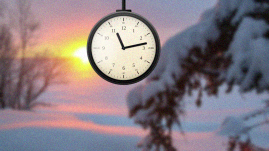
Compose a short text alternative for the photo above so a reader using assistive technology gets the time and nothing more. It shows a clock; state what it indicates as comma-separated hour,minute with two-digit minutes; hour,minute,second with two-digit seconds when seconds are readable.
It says 11,13
